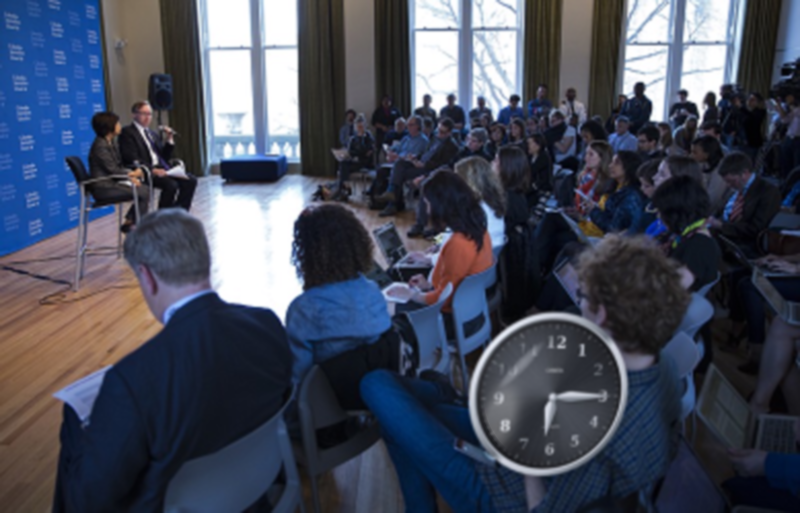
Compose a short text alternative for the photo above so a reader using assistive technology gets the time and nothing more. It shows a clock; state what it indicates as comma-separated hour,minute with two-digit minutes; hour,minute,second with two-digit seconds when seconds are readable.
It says 6,15
